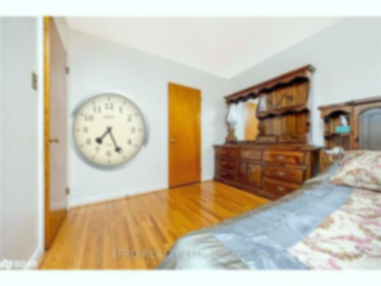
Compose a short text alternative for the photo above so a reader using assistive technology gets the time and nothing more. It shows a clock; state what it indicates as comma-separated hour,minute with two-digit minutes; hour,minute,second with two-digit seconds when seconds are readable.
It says 7,26
